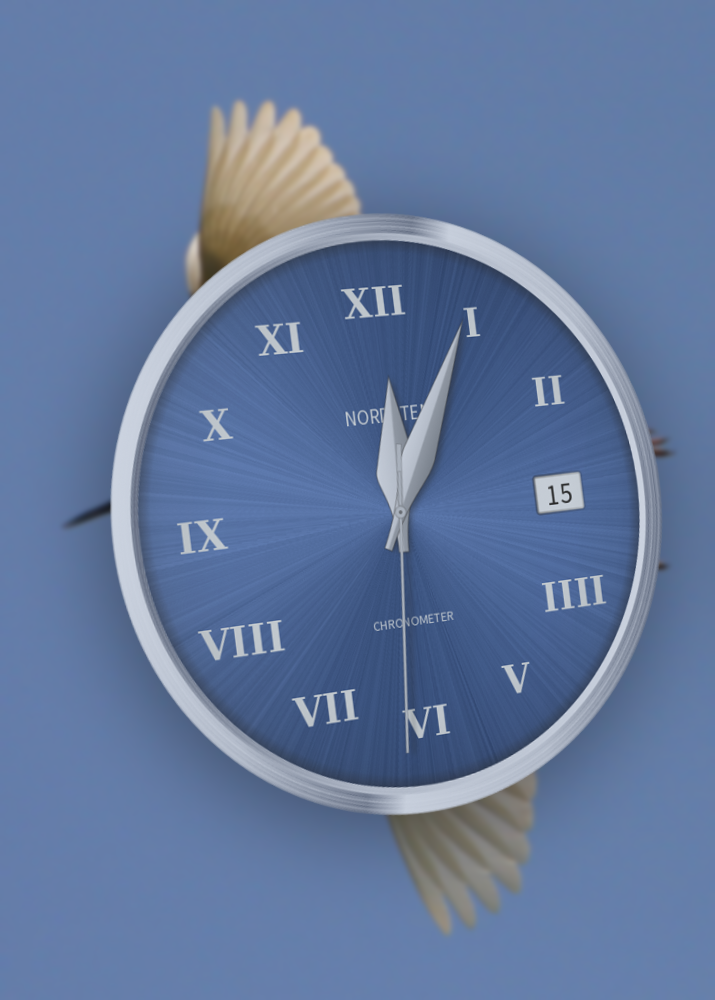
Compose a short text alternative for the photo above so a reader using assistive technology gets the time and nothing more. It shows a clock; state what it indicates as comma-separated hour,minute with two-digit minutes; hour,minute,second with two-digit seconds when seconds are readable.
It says 12,04,31
